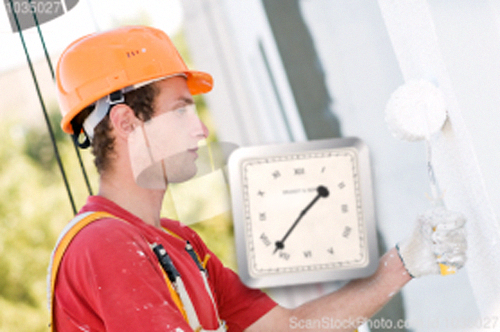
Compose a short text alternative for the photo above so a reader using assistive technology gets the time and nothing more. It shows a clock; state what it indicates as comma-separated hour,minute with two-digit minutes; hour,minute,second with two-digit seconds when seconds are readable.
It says 1,37
